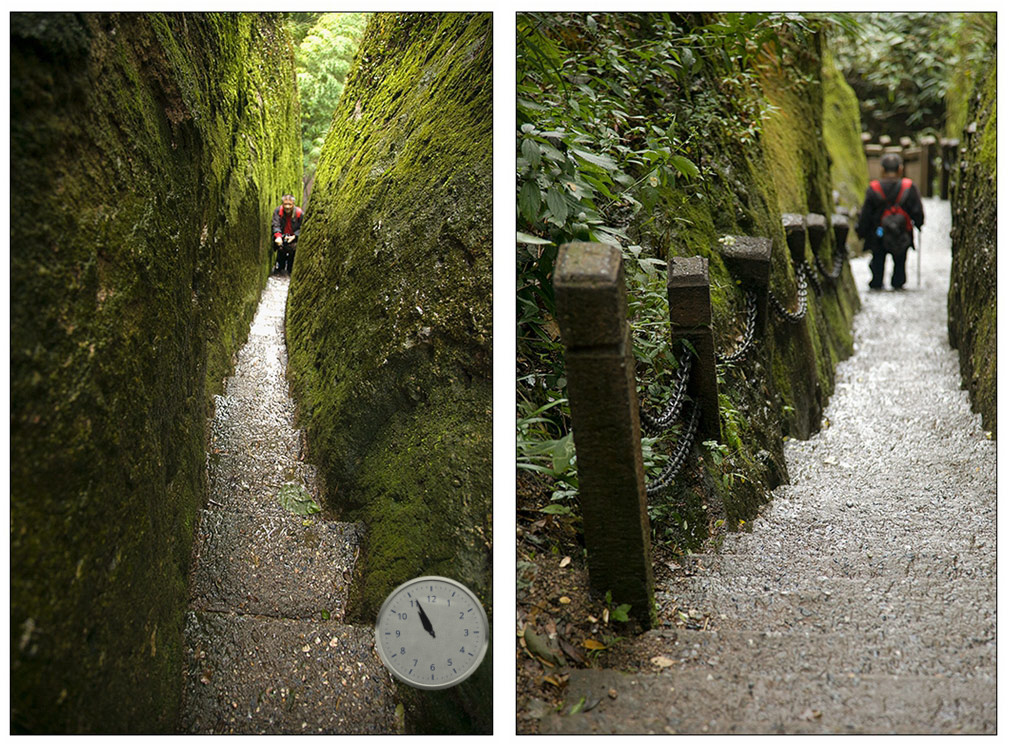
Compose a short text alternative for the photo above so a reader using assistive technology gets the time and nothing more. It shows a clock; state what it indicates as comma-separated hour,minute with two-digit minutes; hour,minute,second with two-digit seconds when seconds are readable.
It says 10,56
